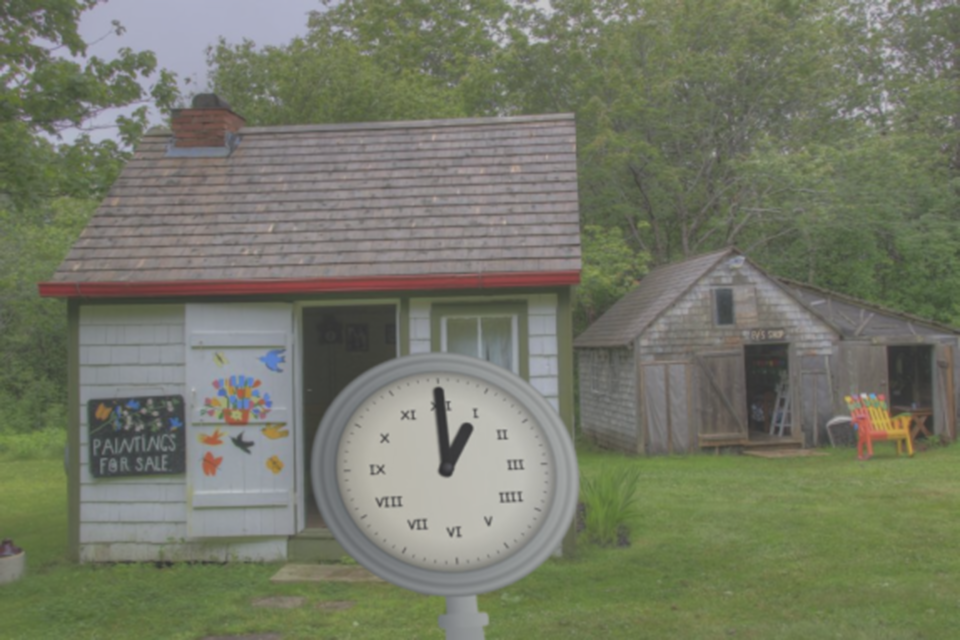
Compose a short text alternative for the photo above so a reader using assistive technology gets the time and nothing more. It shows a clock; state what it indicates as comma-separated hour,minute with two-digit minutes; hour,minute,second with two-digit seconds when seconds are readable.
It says 1,00
